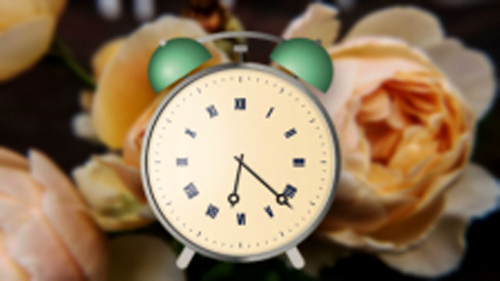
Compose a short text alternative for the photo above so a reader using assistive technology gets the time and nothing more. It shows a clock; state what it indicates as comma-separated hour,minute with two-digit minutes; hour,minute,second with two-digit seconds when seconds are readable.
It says 6,22
